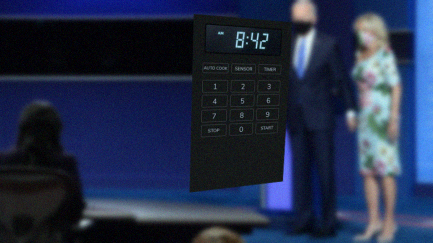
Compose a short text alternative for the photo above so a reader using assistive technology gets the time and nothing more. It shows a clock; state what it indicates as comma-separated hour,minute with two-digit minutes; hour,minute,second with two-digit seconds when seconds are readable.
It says 8,42
